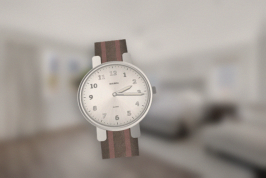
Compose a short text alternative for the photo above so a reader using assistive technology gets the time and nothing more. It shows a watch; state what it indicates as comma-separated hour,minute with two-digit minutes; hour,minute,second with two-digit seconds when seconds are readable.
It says 2,16
